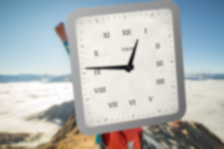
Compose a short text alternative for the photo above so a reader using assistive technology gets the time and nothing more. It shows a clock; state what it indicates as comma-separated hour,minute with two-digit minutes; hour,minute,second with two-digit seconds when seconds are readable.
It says 12,46
